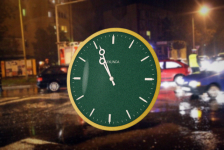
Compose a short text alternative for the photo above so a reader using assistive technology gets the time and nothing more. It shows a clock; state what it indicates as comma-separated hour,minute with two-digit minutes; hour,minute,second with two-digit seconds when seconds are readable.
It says 10,56
